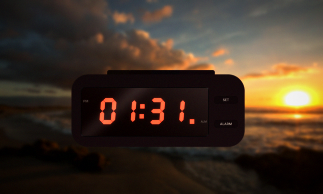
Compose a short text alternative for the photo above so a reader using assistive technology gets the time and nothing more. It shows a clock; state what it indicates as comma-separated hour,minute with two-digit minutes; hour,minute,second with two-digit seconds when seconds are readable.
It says 1,31
